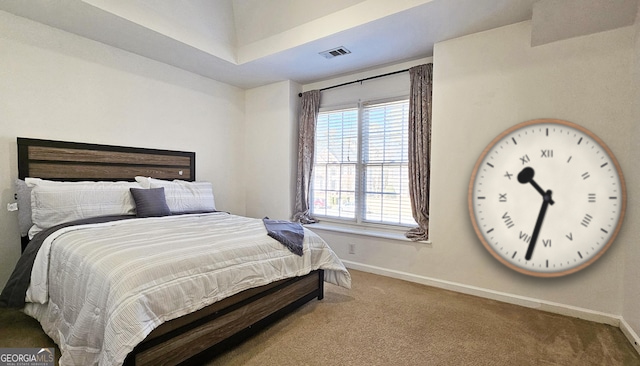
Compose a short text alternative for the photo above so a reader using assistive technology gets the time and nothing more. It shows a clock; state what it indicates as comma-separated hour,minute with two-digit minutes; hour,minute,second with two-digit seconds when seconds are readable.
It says 10,33
